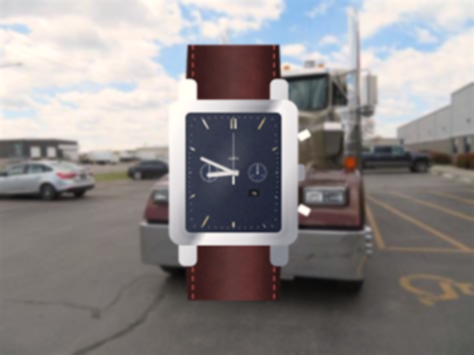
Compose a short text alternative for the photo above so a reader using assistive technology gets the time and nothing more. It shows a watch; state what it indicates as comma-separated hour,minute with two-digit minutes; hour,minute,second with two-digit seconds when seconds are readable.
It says 8,49
